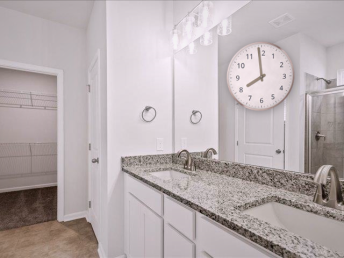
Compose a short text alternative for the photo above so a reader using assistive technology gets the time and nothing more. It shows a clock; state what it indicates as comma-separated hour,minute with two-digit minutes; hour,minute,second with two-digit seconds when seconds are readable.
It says 7,59
